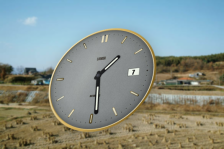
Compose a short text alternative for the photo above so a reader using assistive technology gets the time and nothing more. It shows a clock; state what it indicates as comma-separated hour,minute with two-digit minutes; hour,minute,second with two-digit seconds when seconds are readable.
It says 1,29
